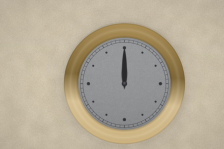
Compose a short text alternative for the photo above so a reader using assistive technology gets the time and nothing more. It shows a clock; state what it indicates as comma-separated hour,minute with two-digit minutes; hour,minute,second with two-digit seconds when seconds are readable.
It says 12,00
